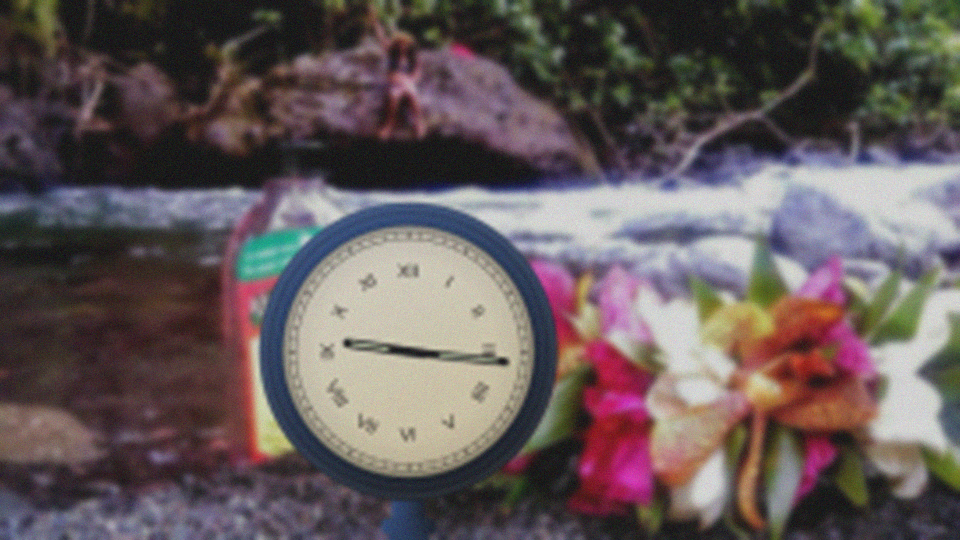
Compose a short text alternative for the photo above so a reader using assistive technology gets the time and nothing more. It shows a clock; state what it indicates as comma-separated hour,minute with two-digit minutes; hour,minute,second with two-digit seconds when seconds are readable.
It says 9,16
